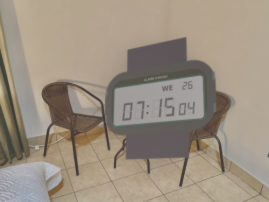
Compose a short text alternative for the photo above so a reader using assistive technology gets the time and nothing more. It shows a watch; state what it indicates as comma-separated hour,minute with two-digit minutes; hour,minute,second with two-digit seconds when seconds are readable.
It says 7,15,04
